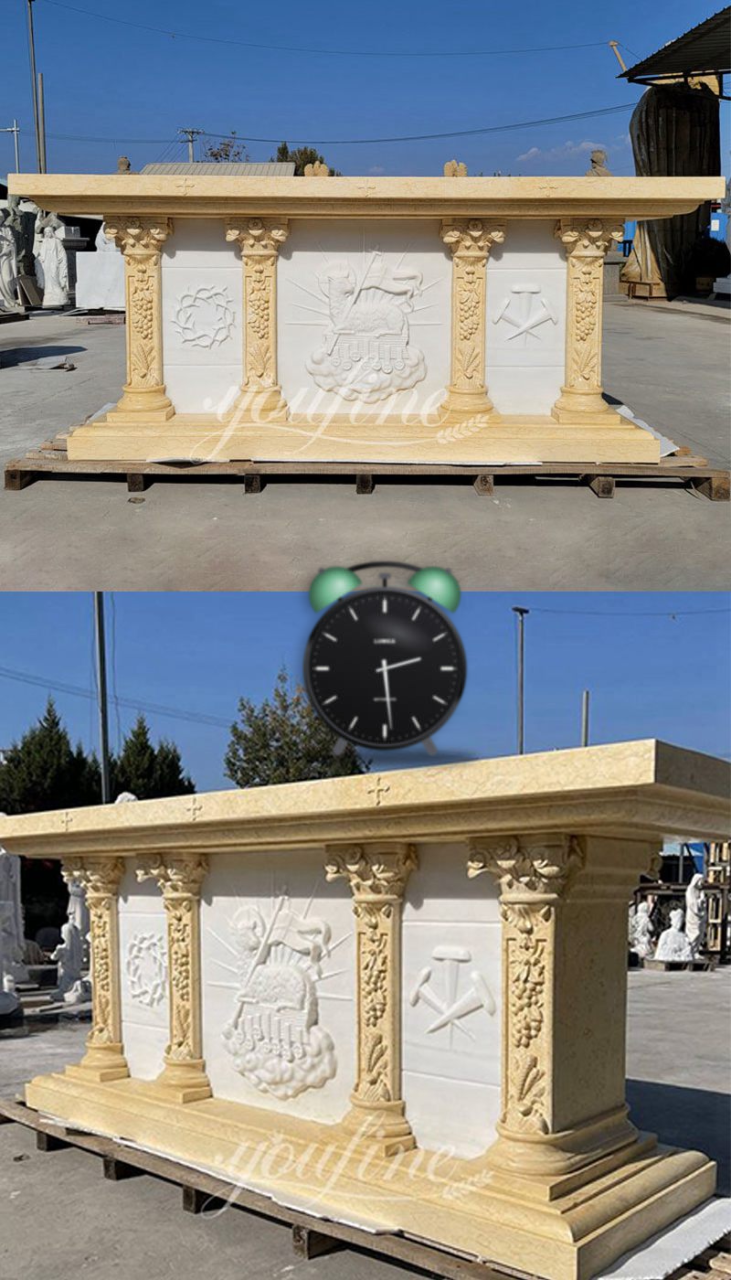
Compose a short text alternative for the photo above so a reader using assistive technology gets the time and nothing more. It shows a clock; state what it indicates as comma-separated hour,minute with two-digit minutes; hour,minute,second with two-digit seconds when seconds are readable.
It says 2,29
